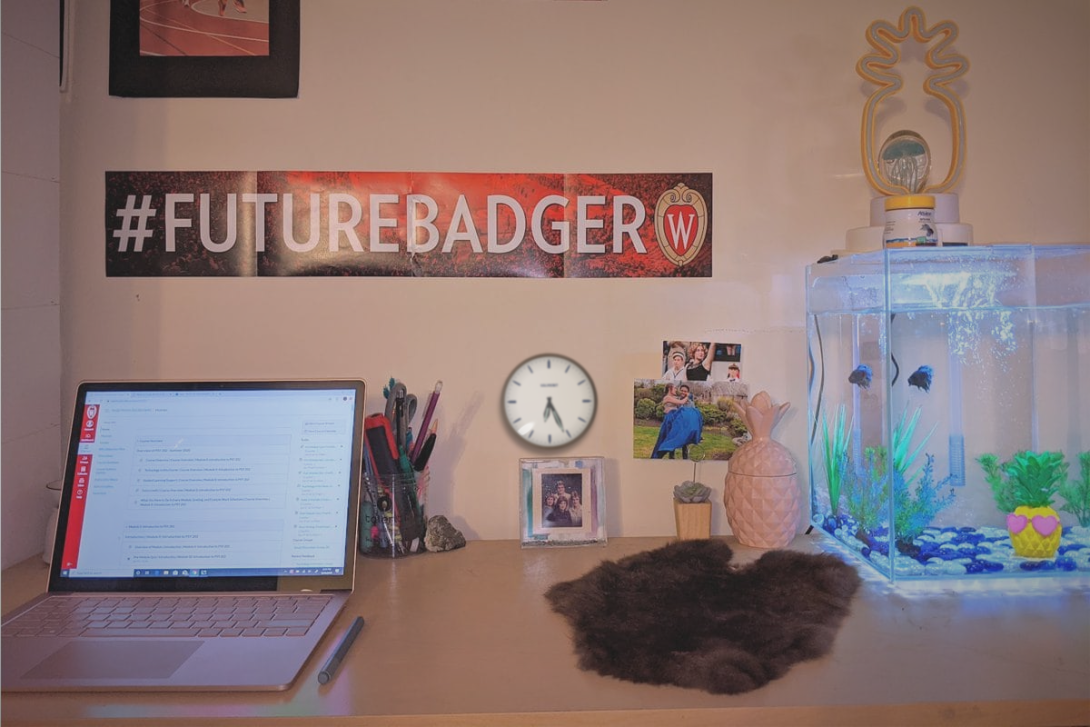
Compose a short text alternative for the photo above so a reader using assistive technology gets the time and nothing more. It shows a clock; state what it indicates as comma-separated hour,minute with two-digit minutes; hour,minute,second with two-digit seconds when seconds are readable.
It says 6,26
